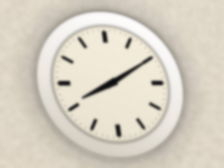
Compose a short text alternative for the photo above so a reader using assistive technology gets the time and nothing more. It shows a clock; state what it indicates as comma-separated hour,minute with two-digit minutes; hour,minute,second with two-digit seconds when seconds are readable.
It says 8,10
